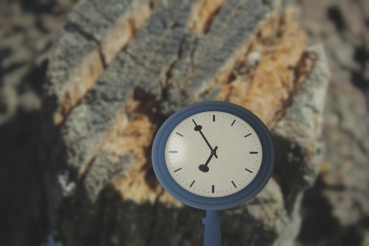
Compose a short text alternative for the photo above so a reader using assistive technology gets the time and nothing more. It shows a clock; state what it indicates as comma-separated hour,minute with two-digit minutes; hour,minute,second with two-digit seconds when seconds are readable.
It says 6,55
